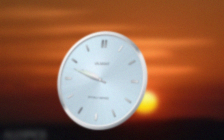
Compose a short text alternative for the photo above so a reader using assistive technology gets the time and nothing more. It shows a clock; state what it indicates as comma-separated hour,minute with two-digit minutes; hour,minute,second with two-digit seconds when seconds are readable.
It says 9,48
